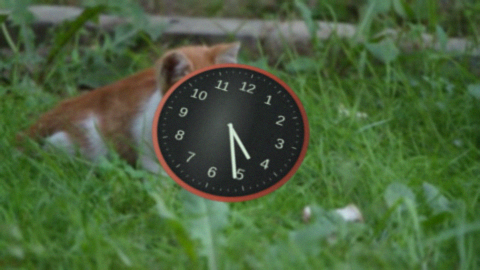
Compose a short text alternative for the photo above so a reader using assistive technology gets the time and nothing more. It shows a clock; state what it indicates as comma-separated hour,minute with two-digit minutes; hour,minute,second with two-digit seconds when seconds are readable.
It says 4,26
